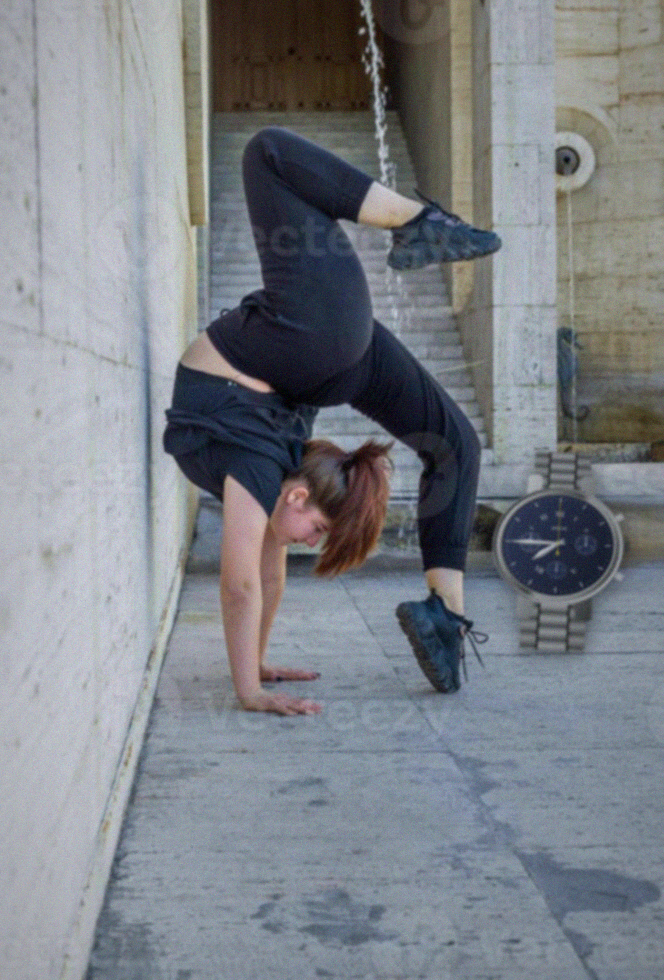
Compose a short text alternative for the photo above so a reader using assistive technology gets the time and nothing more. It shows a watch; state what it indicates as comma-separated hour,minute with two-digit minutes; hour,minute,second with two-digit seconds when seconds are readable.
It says 7,45
